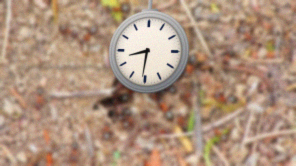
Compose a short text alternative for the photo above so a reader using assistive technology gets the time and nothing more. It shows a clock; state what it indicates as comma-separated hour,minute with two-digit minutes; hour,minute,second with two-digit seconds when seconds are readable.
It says 8,31
